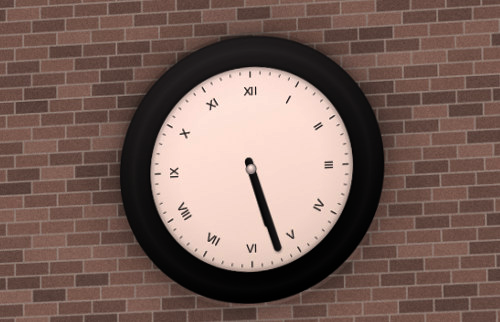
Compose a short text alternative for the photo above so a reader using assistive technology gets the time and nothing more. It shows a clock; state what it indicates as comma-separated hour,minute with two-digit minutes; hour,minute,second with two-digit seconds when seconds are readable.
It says 5,27
